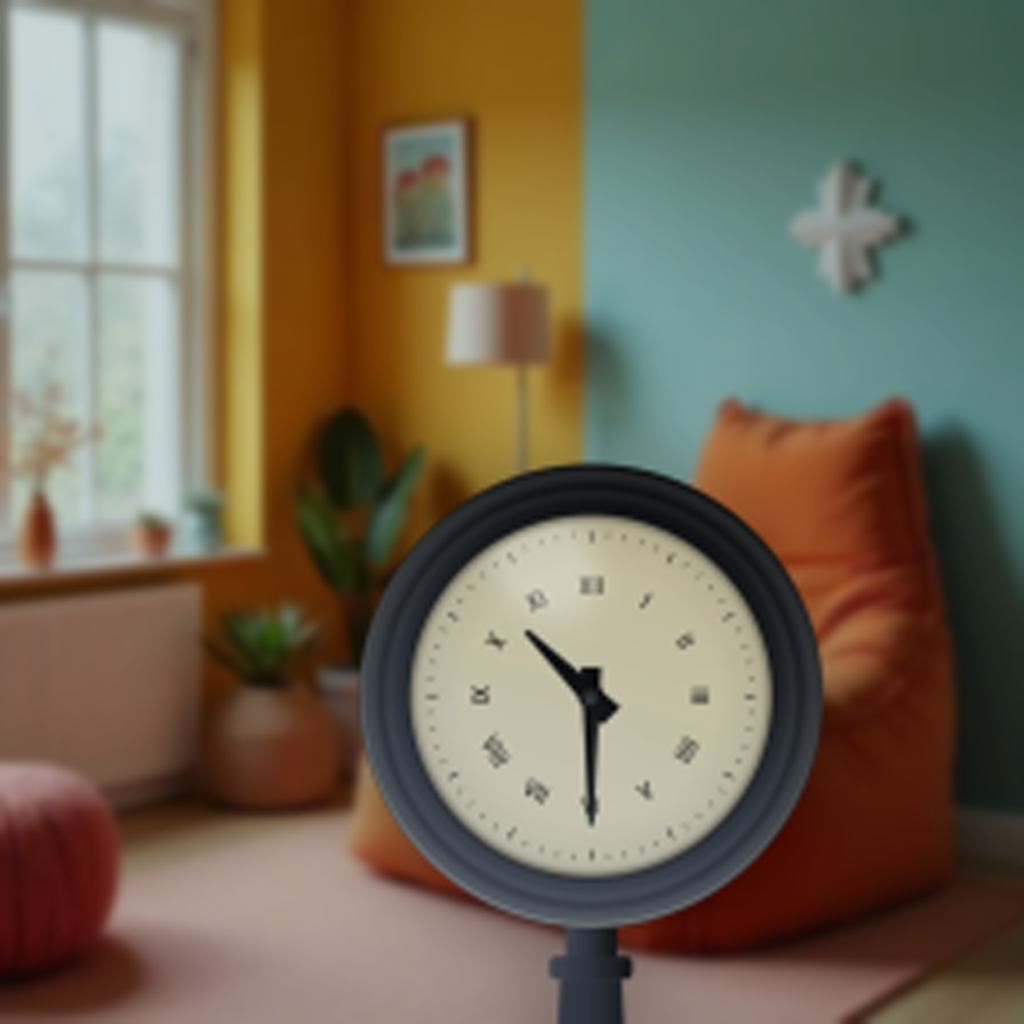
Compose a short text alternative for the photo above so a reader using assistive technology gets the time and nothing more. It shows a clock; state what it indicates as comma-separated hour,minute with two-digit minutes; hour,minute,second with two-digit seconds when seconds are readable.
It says 10,30
